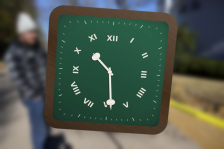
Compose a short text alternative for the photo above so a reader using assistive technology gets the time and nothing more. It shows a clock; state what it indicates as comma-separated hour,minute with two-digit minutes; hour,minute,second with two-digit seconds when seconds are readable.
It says 10,29
